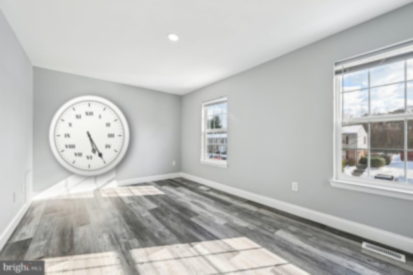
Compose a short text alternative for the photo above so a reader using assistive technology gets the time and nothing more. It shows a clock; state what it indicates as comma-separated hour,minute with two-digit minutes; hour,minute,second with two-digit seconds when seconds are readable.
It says 5,25
